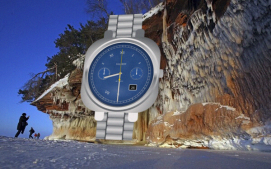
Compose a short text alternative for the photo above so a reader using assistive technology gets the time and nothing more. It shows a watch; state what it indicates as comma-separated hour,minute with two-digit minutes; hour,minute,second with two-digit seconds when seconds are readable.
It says 8,30
